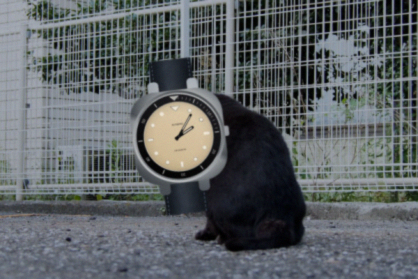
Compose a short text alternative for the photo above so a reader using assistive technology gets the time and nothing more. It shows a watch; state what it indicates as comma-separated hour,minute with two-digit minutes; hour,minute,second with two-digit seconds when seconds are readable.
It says 2,06
